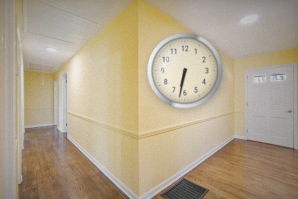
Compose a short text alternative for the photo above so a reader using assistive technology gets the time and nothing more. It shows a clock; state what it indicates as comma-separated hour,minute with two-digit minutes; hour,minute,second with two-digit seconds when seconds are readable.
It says 6,32
